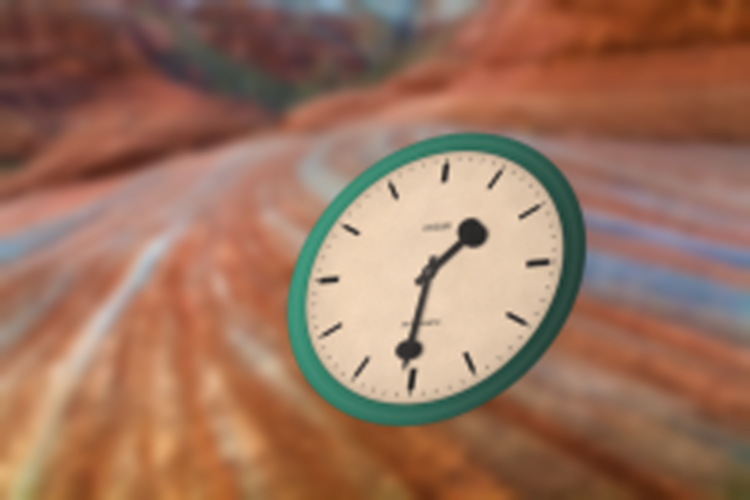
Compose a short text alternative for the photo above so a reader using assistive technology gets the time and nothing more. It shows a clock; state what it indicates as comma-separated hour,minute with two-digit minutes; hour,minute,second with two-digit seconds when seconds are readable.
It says 1,31
